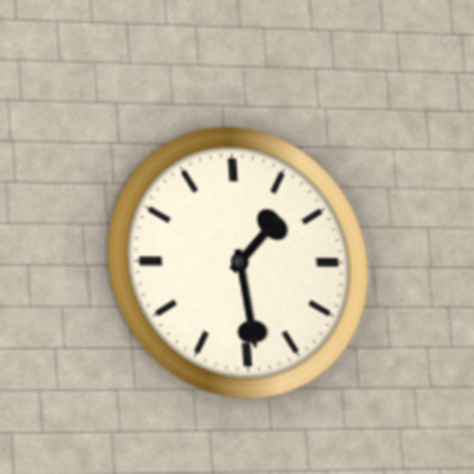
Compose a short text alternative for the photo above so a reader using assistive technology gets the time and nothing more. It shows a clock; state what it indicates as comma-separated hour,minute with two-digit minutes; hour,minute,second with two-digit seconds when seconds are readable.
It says 1,29
